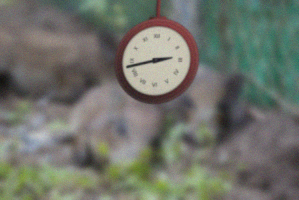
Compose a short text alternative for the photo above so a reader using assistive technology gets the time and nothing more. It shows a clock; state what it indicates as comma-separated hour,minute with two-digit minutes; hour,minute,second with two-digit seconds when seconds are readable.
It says 2,43
